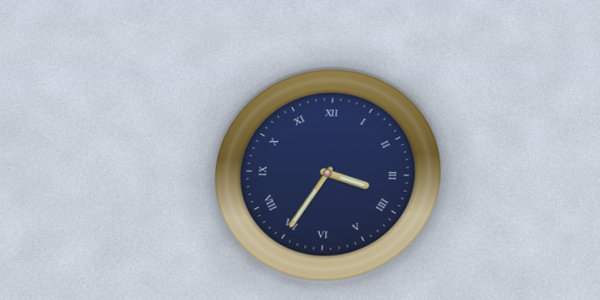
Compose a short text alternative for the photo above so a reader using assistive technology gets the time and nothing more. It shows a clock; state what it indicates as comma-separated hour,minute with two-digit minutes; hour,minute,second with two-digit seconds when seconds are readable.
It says 3,35
